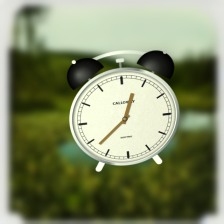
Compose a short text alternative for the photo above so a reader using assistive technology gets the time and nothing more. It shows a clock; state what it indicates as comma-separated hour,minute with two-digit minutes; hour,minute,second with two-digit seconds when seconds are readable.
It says 12,38
